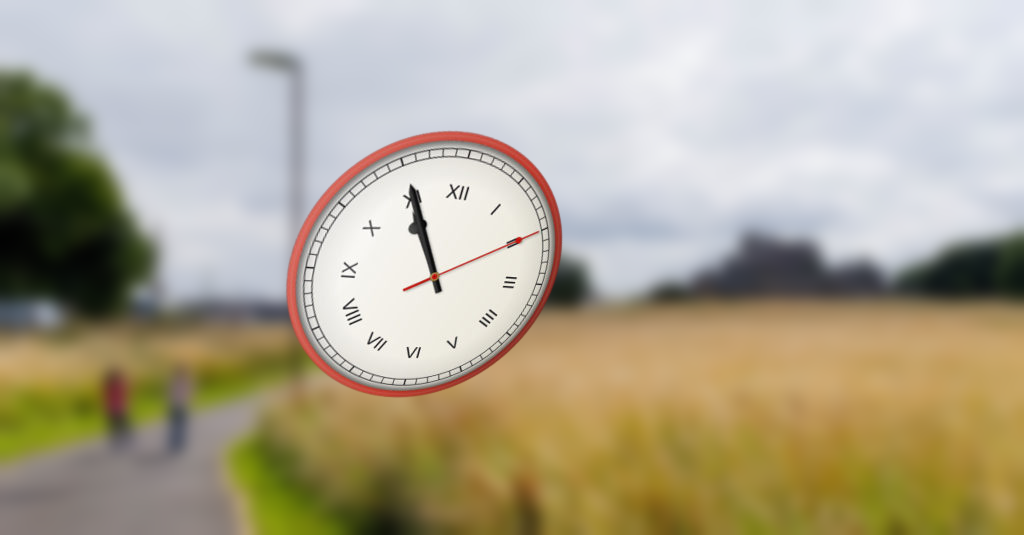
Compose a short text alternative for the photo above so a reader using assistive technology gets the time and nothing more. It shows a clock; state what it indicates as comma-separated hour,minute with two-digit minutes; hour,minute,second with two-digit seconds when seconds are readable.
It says 10,55,10
